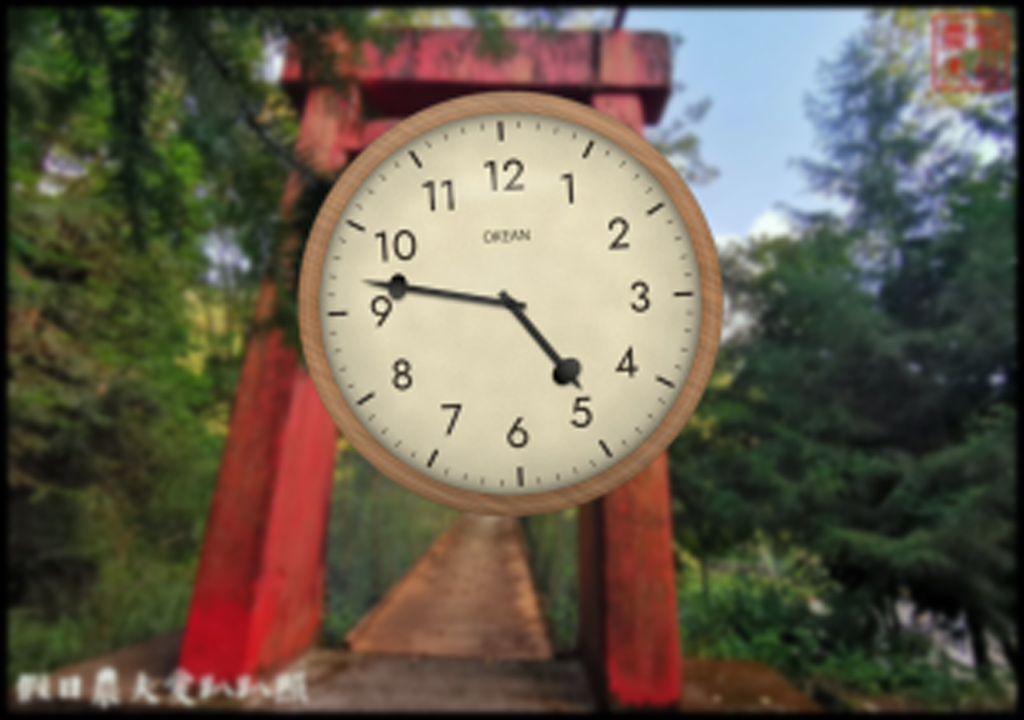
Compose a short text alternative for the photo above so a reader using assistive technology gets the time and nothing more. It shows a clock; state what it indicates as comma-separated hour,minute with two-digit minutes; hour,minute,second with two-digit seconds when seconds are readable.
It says 4,47
